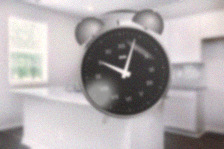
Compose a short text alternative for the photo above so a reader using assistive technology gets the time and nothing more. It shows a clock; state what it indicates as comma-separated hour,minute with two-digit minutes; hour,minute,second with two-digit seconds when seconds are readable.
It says 10,04
